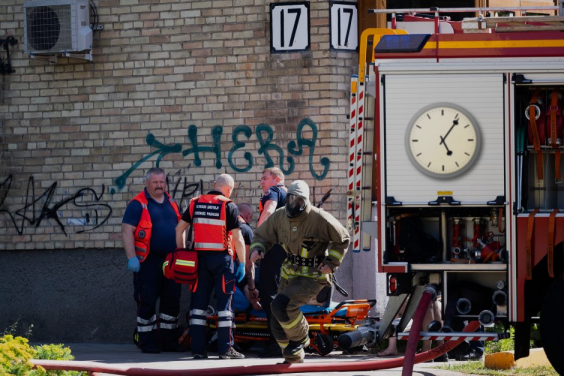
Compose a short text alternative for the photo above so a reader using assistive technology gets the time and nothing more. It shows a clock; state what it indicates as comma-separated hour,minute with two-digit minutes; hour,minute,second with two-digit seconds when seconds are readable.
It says 5,06
